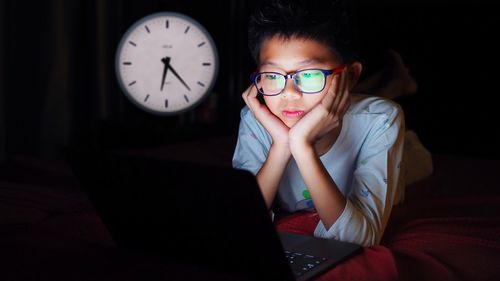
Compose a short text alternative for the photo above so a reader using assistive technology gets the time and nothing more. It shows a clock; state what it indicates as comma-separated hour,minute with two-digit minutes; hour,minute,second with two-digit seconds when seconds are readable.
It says 6,23
